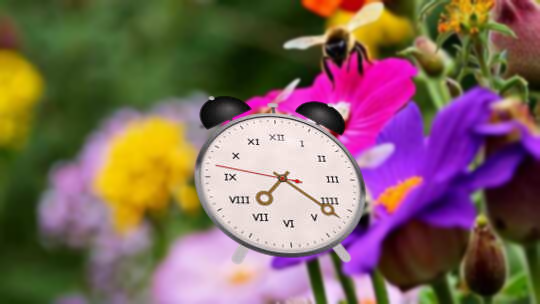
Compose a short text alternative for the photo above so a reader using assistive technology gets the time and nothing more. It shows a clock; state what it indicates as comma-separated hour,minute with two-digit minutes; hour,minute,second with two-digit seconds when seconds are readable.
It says 7,21,47
